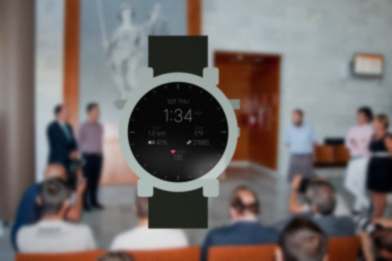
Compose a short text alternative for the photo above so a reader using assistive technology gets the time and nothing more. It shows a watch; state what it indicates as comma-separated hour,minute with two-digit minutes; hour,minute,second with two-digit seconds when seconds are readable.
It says 1,34
